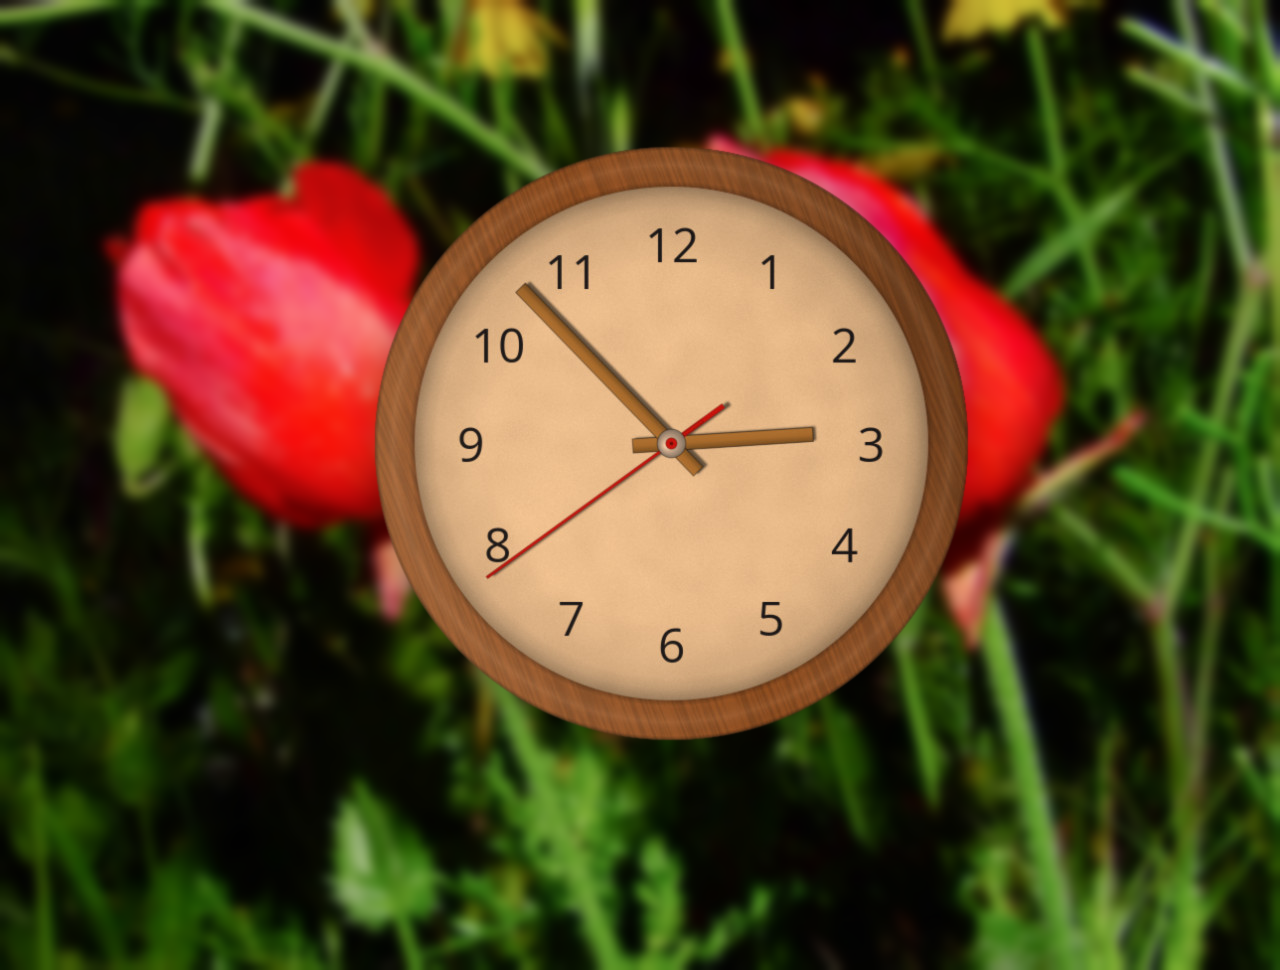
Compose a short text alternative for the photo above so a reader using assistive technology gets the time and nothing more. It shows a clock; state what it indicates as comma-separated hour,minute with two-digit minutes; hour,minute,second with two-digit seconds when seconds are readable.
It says 2,52,39
